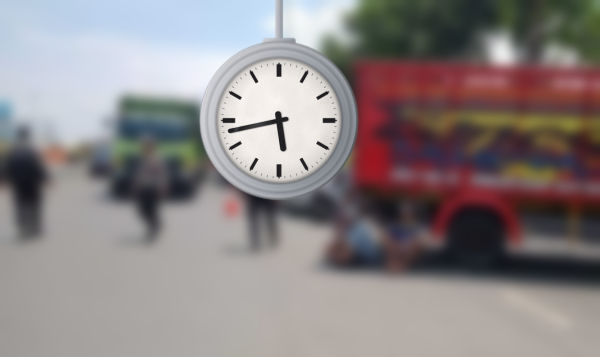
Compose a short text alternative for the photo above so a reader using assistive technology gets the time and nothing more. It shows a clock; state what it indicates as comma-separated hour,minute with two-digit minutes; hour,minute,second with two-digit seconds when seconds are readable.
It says 5,43
